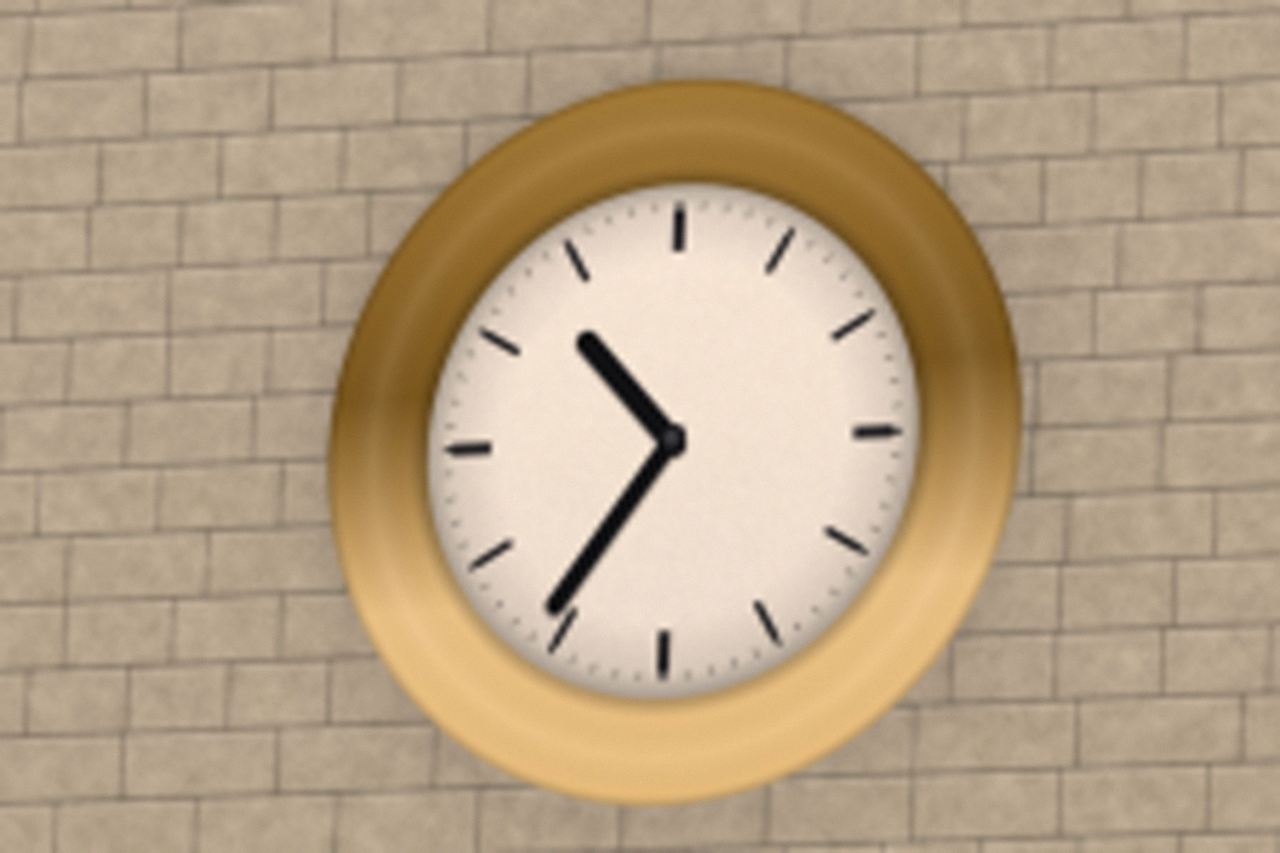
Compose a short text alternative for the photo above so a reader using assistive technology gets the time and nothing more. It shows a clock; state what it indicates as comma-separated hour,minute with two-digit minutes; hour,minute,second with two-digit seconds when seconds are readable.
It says 10,36
